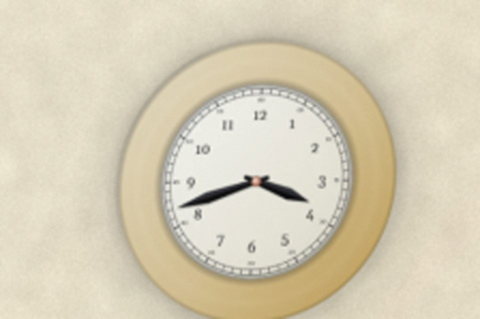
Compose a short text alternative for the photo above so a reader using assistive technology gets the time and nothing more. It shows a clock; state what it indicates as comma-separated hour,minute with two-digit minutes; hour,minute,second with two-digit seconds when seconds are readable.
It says 3,42
